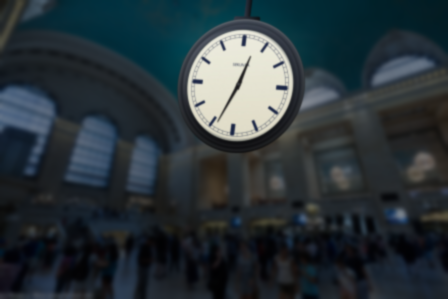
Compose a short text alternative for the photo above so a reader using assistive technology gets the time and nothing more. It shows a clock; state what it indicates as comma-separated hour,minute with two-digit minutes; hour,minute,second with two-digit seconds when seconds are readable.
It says 12,34
